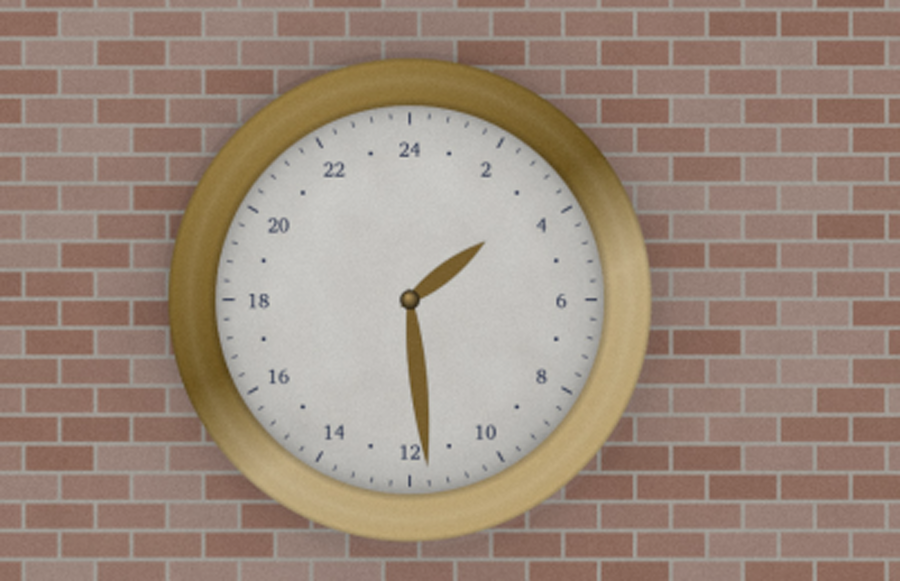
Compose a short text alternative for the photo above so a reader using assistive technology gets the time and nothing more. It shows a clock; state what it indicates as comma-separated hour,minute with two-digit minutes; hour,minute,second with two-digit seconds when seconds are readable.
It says 3,29
